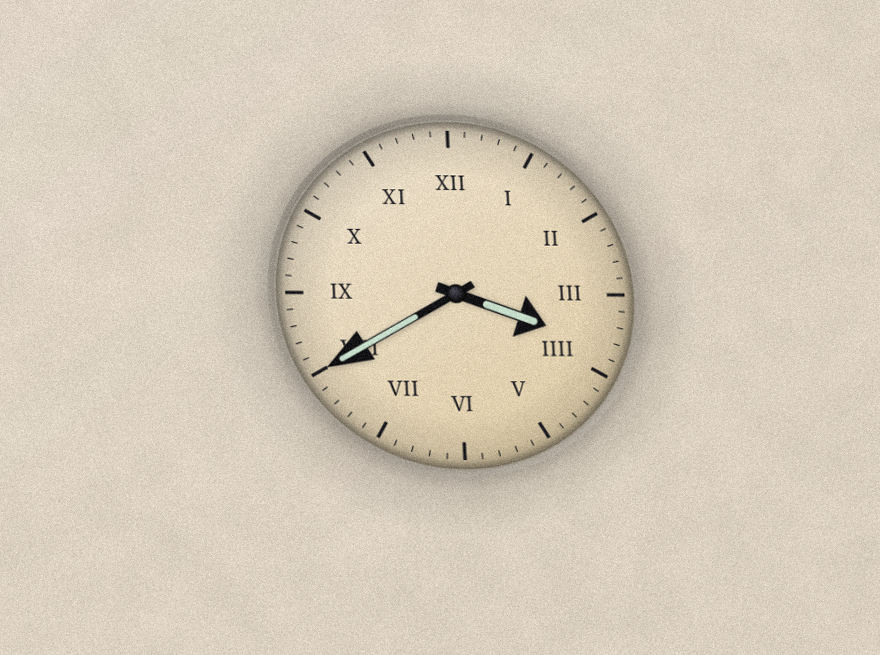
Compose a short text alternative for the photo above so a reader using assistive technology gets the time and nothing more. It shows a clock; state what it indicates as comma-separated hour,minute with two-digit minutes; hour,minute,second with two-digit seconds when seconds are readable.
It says 3,40
